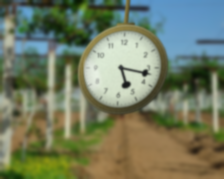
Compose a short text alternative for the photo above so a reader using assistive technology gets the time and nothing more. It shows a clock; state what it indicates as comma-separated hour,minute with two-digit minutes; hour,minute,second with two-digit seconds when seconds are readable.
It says 5,17
